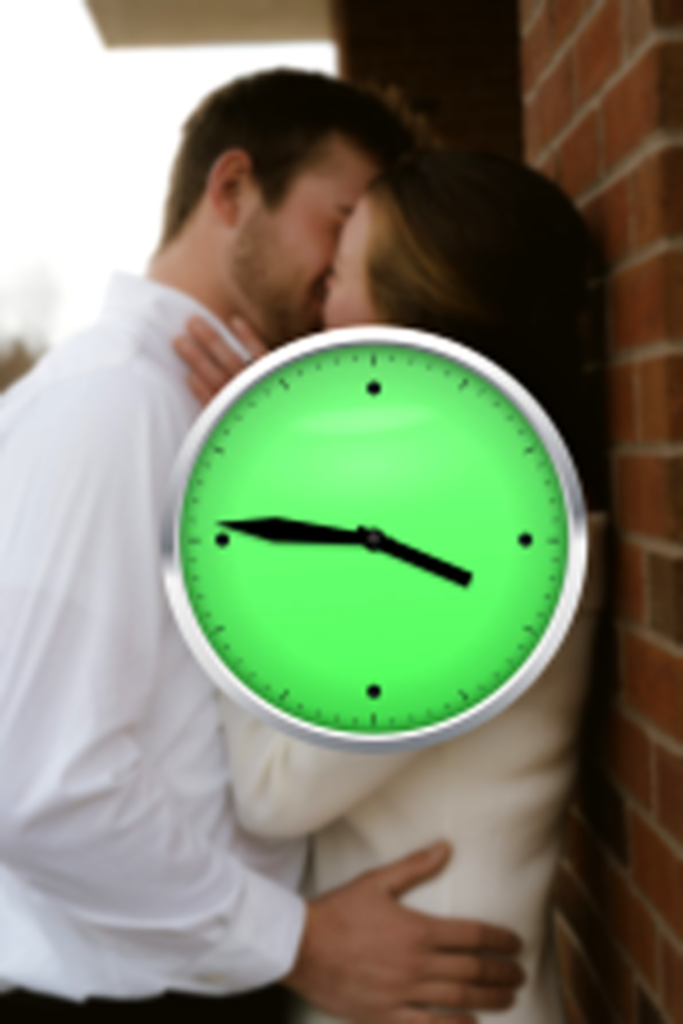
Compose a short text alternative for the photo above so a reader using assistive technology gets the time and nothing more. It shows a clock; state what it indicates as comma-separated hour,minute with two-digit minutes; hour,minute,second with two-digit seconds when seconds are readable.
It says 3,46
